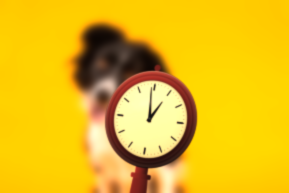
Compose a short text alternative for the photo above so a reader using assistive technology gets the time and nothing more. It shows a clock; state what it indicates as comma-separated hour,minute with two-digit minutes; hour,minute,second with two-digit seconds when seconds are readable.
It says 12,59
